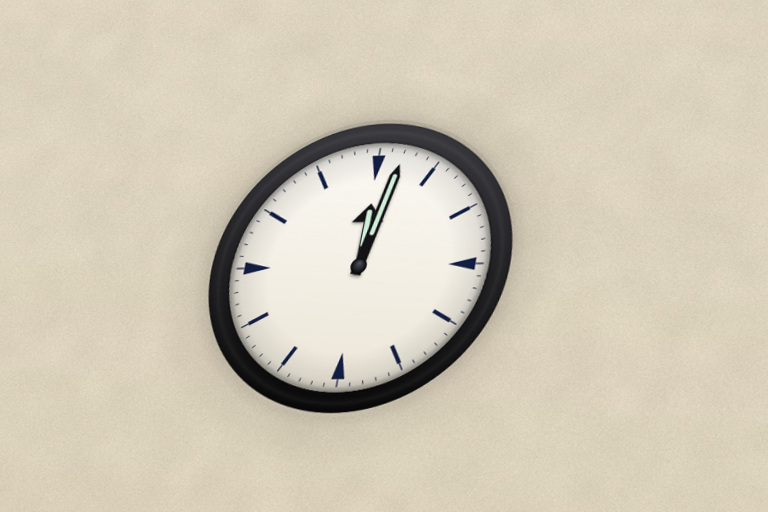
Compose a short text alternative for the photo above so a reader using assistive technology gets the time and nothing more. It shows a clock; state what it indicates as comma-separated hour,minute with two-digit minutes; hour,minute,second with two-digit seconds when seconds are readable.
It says 12,02
